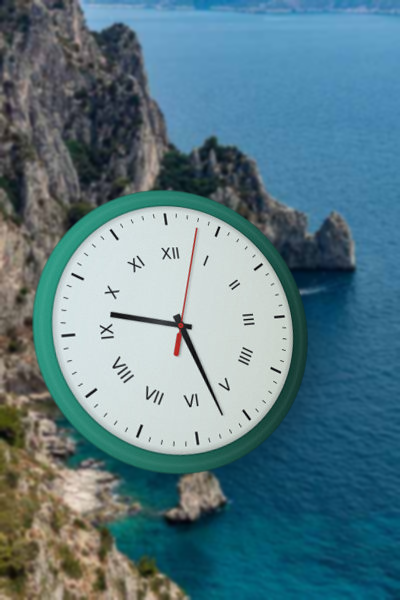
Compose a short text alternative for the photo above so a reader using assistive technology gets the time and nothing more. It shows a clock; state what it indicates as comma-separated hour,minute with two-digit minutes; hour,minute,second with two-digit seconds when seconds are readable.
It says 9,27,03
